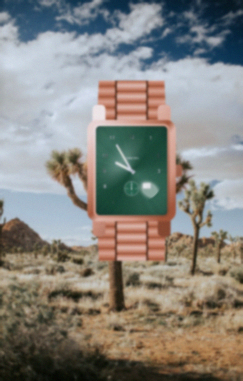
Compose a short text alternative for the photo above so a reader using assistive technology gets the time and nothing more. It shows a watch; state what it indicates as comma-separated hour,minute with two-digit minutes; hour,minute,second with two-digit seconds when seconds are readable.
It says 9,55
